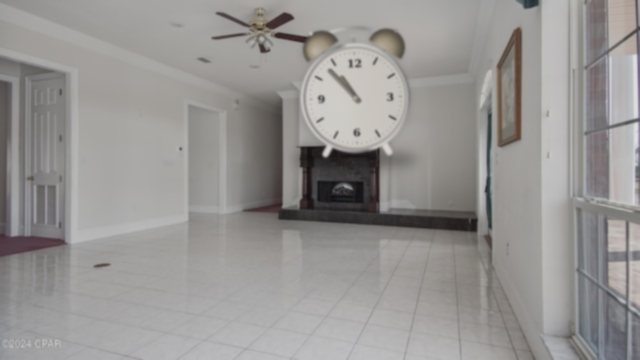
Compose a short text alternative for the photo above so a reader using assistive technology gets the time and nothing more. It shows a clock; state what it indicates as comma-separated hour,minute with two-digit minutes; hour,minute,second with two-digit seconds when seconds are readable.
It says 10,53
